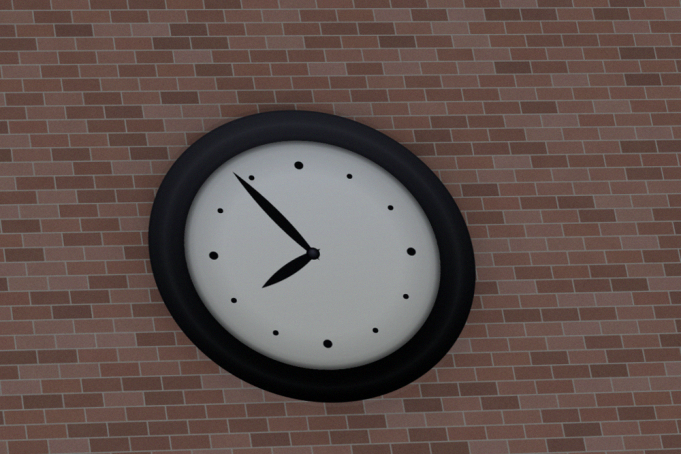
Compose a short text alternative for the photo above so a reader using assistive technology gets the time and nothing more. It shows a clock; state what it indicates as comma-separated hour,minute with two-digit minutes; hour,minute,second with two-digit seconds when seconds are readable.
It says 7,54
